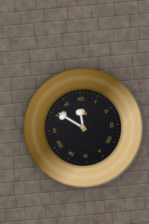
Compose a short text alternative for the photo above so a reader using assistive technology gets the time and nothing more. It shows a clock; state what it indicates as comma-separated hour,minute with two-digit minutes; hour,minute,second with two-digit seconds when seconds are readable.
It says 11,51
